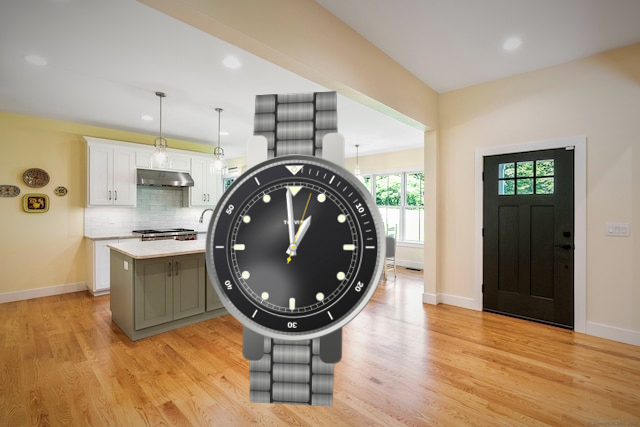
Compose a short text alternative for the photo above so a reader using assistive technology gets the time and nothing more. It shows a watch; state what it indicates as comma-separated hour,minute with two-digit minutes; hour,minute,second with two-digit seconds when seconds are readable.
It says 12,59,03
